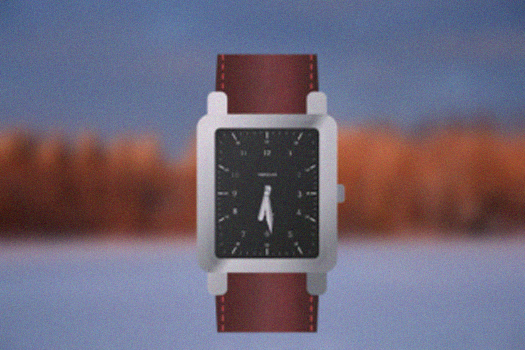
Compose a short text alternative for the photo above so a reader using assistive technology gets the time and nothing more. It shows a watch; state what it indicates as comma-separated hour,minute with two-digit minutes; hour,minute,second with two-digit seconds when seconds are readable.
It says 6,29
